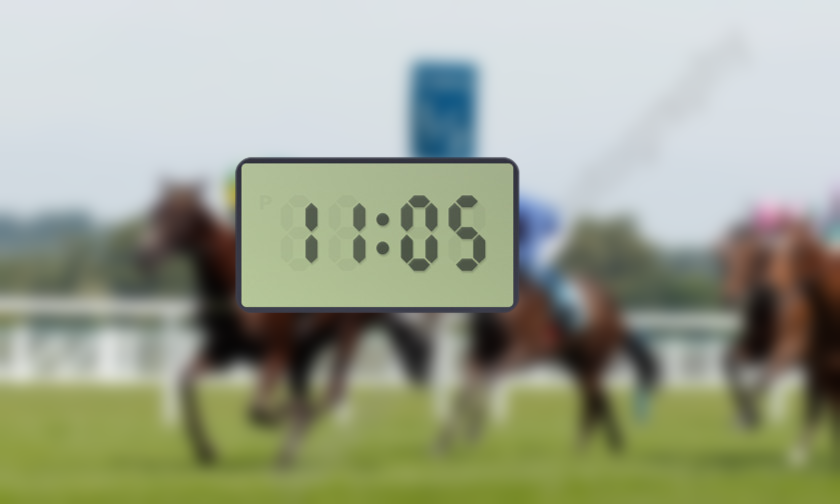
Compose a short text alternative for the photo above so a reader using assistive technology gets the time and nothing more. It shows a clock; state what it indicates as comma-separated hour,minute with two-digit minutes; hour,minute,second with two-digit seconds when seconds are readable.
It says 11,05
